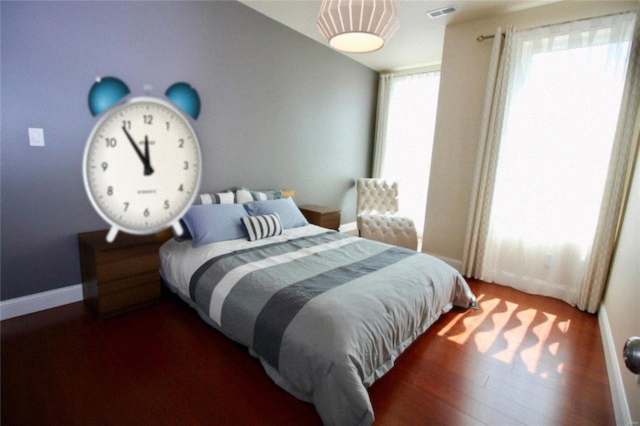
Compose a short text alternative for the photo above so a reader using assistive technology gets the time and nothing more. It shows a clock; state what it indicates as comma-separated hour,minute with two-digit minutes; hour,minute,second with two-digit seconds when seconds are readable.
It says 11,54
